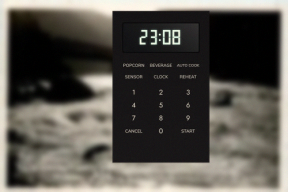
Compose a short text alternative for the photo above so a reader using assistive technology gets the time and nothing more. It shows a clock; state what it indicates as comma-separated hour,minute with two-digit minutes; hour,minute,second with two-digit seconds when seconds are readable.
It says 23,08
